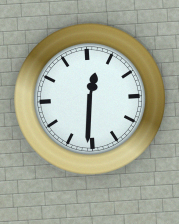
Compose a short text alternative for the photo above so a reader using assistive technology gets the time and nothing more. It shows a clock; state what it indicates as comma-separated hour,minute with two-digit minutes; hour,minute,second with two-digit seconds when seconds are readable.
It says 12,31
